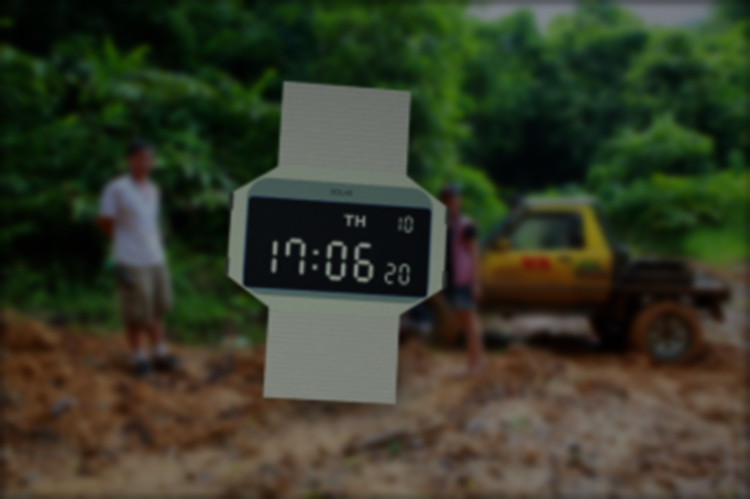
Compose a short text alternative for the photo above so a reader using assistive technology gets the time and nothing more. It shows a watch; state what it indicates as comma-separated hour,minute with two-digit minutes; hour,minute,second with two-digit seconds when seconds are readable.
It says 17,06,20
